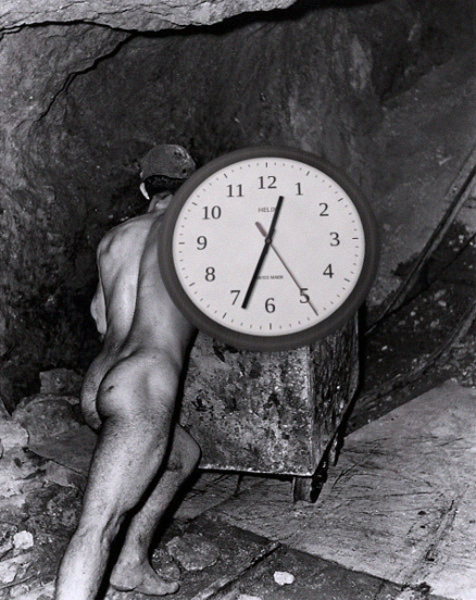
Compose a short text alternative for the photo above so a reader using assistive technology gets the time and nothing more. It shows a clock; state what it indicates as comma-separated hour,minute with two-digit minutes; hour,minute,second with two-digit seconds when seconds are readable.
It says 12,33,25
